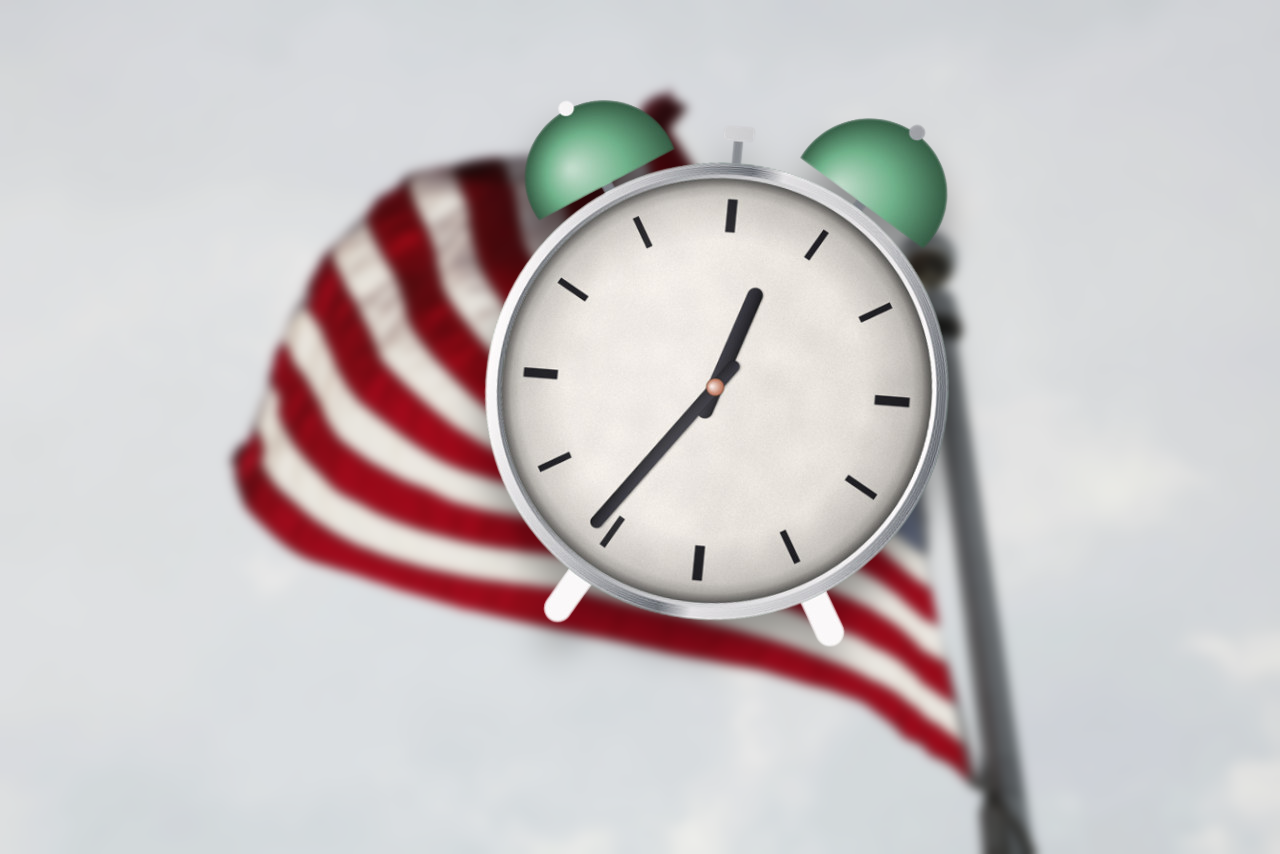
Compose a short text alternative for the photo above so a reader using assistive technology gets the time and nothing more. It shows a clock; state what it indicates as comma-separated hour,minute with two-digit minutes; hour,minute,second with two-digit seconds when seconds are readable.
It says 12,36
